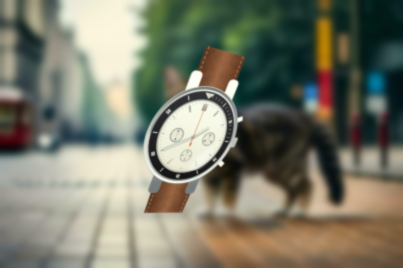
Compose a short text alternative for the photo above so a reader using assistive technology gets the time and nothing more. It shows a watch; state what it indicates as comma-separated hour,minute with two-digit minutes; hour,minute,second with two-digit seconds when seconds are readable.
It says 1,40
